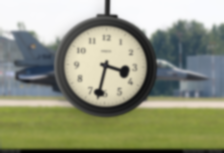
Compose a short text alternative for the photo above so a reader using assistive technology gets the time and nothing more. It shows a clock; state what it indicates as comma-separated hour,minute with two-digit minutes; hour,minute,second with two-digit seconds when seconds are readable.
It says 3,32
